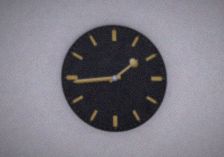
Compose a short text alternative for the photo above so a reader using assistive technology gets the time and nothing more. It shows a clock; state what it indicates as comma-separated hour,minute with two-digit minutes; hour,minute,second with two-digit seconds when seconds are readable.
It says 1,44
